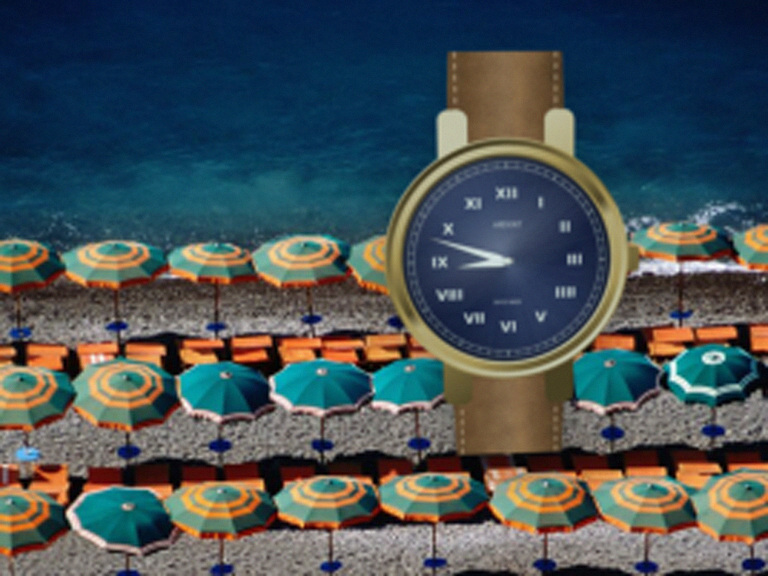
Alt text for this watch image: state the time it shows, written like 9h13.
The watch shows 8h48
